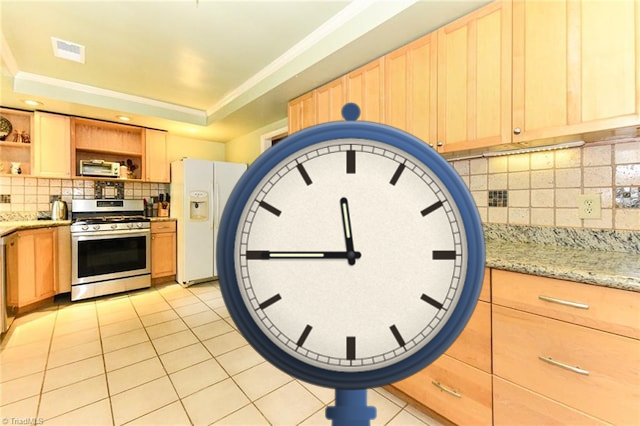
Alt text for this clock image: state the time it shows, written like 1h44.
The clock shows 11h45
